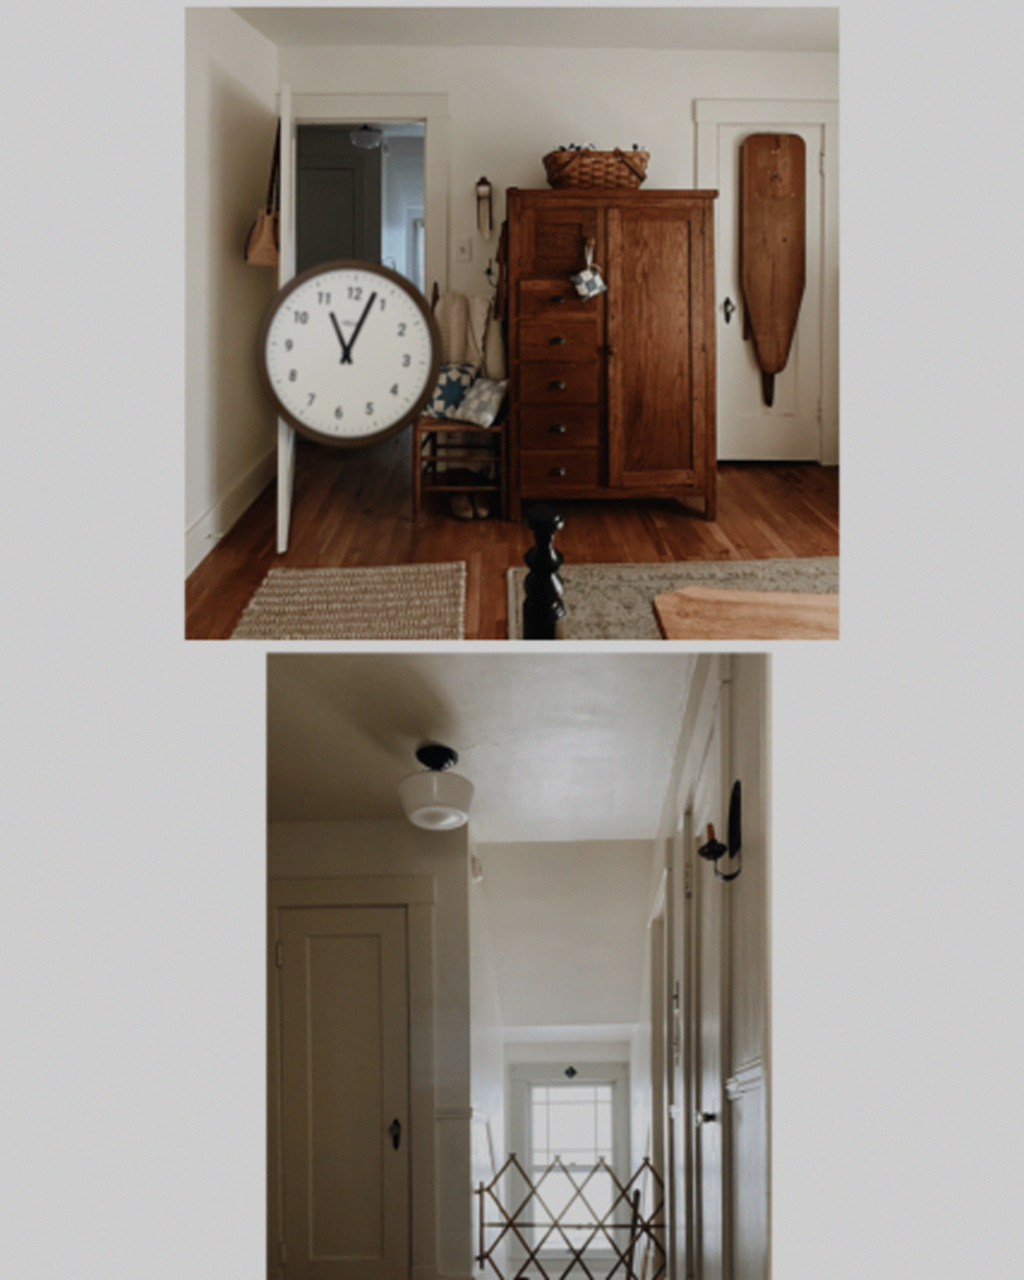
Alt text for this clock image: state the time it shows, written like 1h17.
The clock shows 11h03
